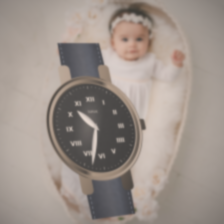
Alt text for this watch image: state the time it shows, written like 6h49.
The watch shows 10h33
